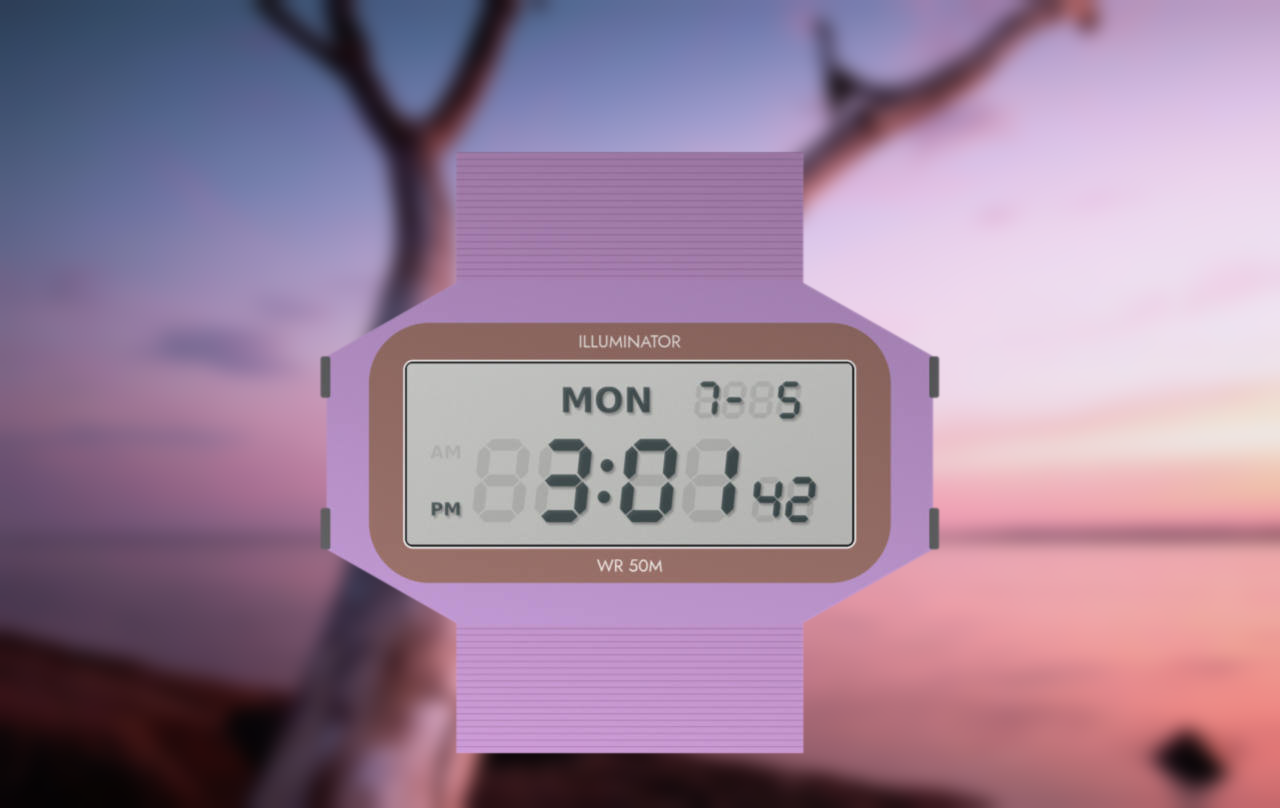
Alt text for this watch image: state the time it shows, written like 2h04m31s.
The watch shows 3h01m42s
